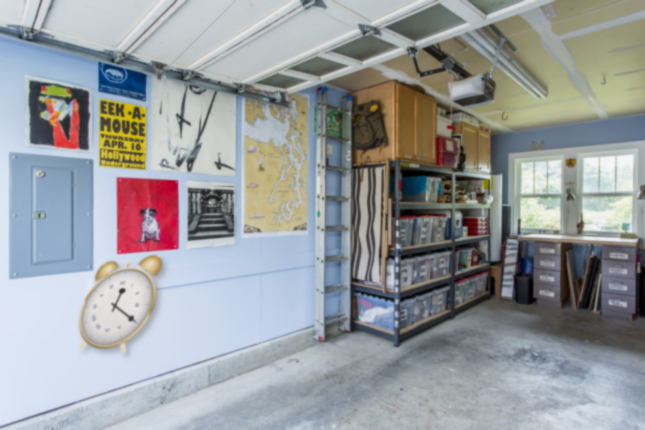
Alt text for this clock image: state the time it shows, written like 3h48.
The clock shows 12h20
